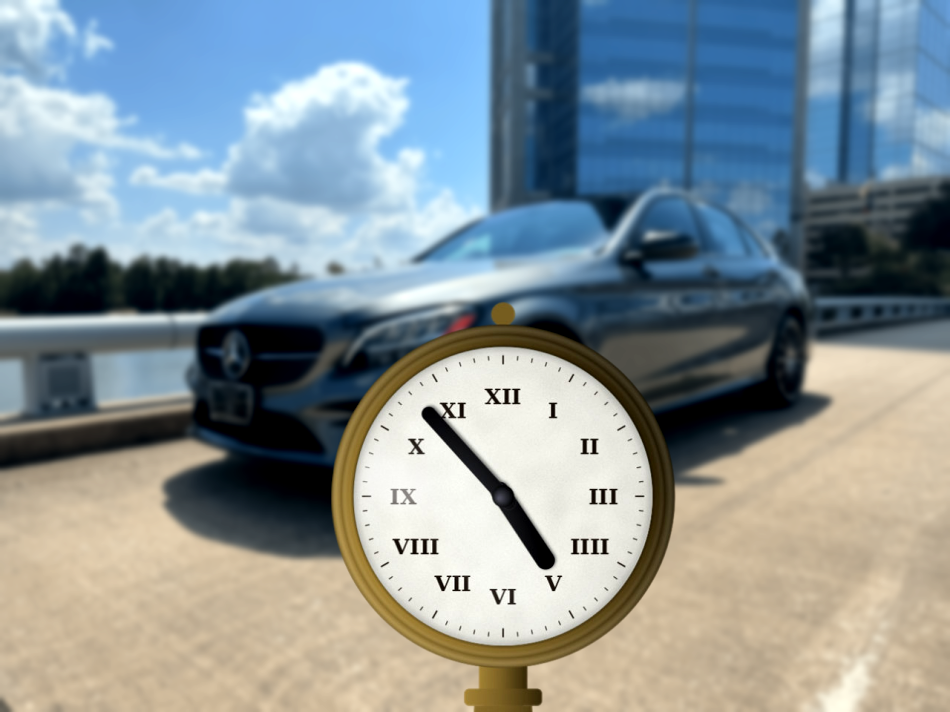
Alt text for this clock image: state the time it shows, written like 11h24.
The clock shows 4h53
